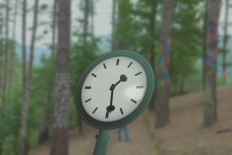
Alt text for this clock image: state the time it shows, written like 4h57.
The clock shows 1h29
